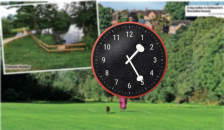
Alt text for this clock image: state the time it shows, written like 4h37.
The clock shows 1h25
